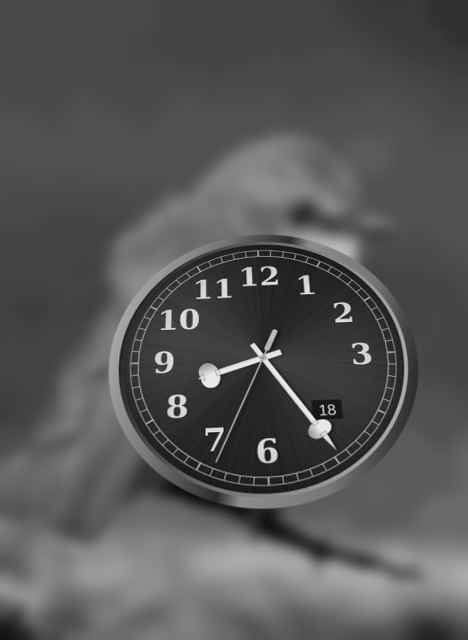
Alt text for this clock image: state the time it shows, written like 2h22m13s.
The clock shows 8h24m34s
